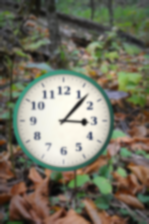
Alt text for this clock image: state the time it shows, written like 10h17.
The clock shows 3h07
